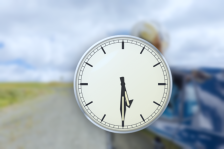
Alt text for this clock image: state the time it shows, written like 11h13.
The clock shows 5h30
